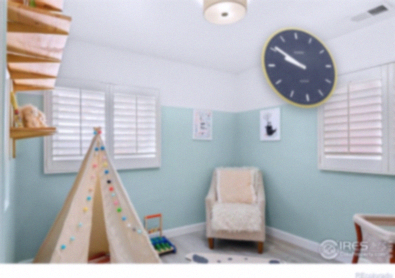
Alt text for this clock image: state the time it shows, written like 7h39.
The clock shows 9h51
